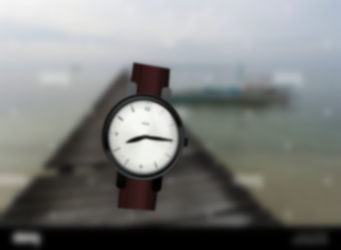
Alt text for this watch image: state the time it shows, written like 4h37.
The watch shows 8h15
